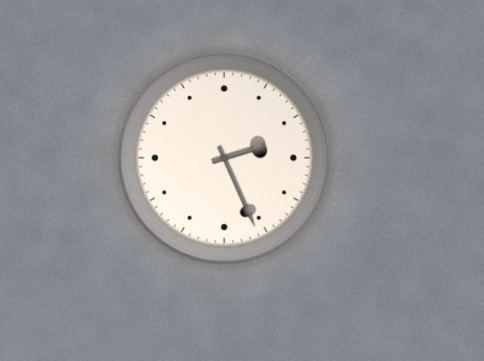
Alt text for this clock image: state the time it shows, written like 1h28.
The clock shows 2h26
